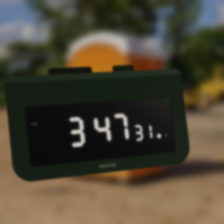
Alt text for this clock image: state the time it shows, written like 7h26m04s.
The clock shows 3h47m31s
